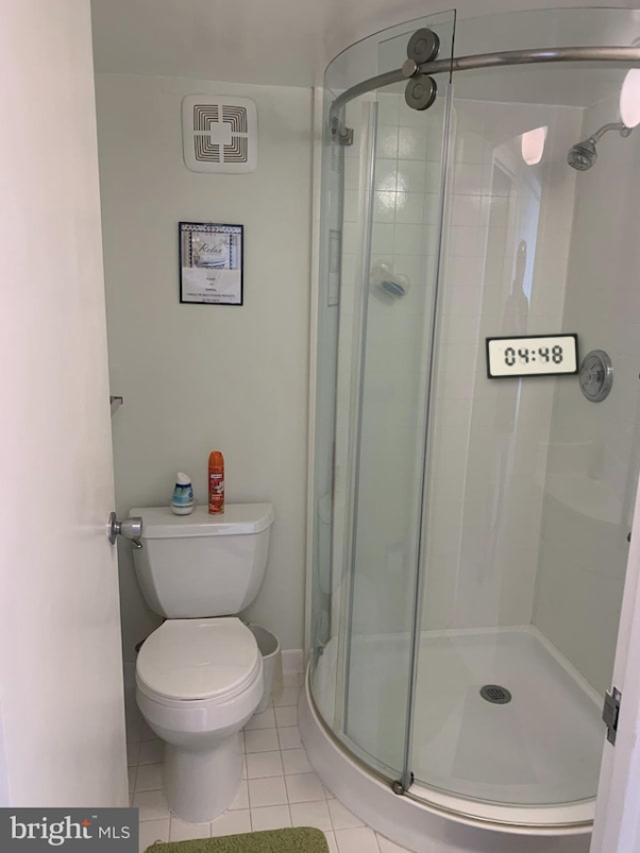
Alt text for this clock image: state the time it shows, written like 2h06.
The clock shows 4h48
